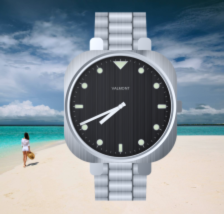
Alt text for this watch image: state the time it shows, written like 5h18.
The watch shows 7h41
